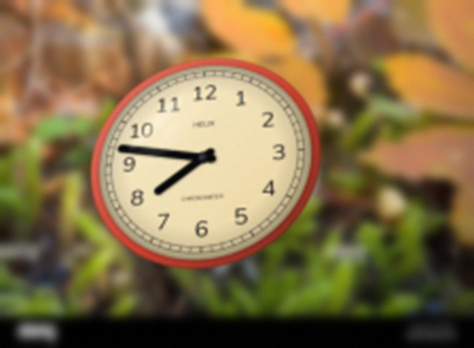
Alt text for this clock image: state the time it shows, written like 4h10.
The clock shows 7h47
